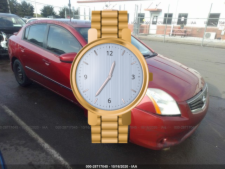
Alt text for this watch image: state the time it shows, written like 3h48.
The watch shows 12h36
